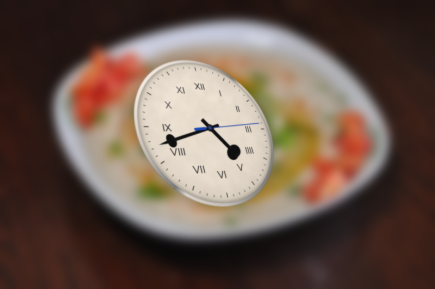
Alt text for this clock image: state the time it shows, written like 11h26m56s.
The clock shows 4h42m14s
